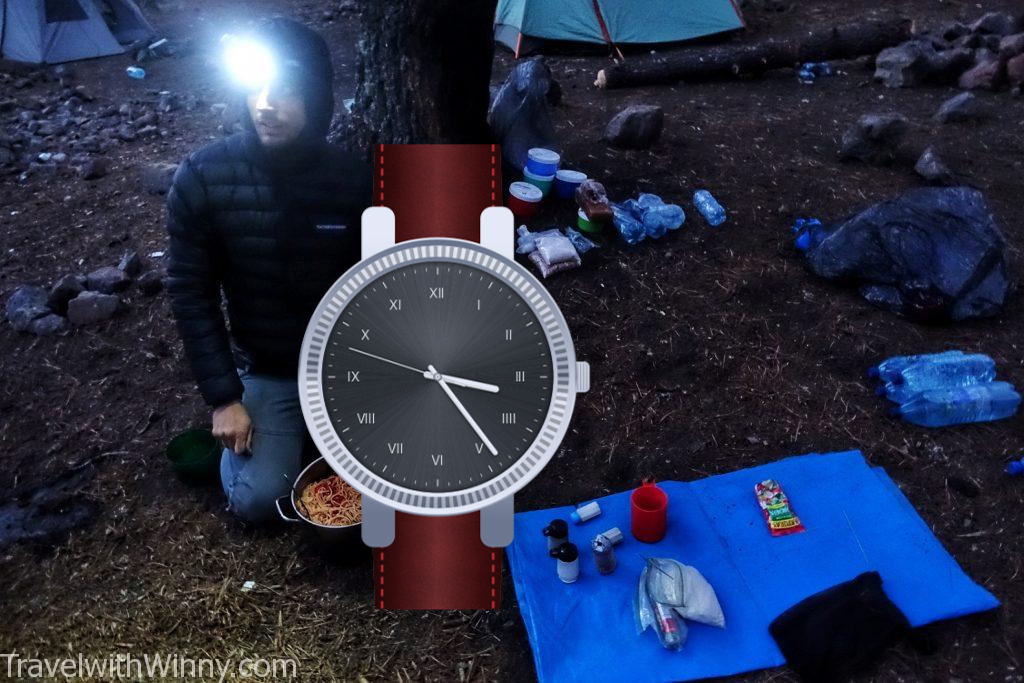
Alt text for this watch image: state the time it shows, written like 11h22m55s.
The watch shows 3h23m48s
